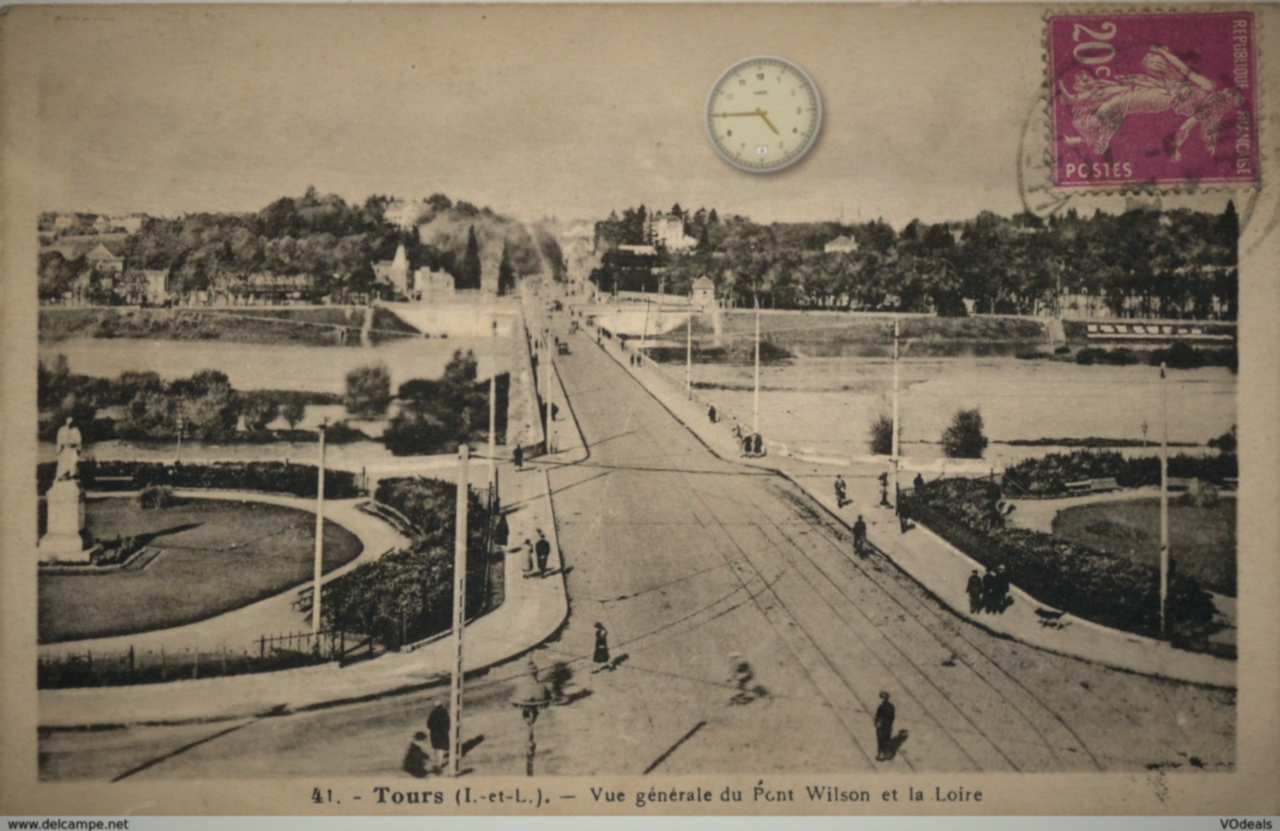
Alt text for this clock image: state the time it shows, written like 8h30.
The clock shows 4h45
